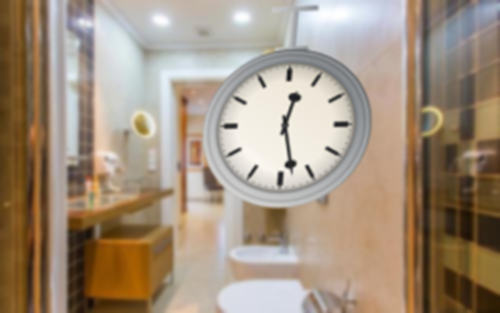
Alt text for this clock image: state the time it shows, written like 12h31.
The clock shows 12h28
